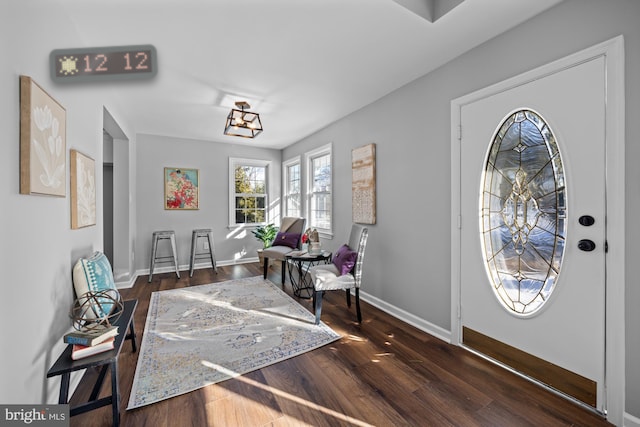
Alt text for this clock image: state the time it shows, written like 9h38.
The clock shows 12h12
